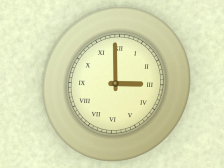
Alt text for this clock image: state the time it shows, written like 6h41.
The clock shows 2h59
